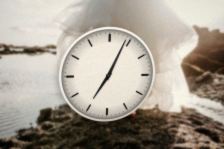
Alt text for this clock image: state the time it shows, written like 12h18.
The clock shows 7h04
